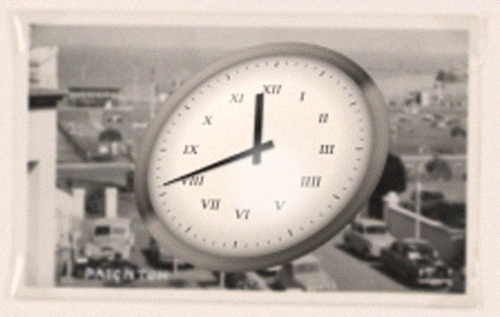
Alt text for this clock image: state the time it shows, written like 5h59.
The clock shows 11h41
